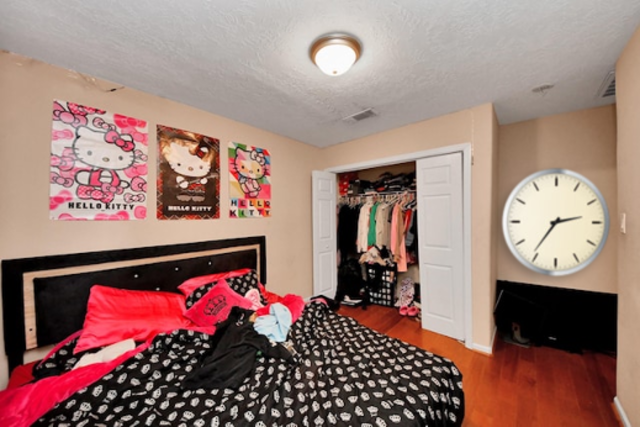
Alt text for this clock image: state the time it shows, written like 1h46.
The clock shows 2h36
